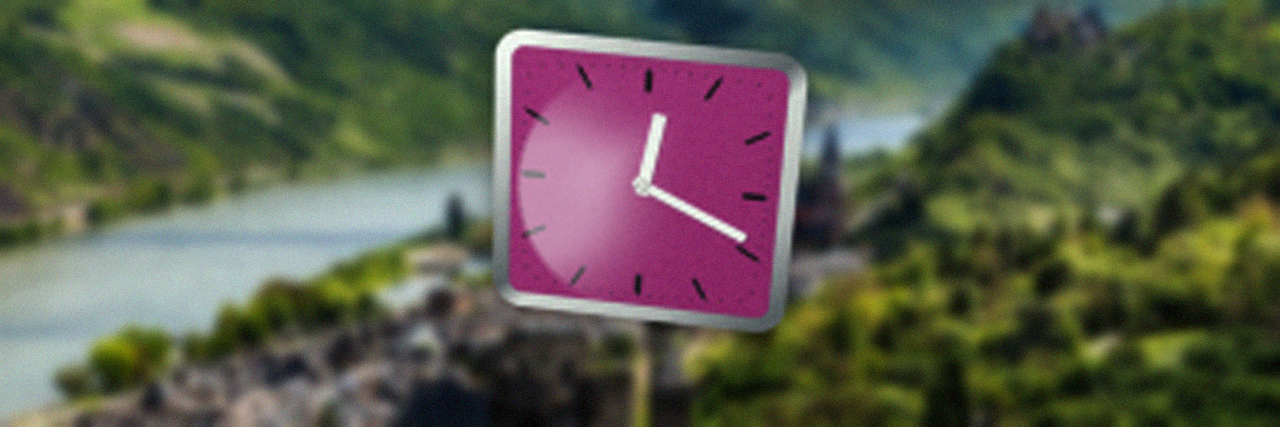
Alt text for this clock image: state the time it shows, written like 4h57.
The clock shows 12h19
